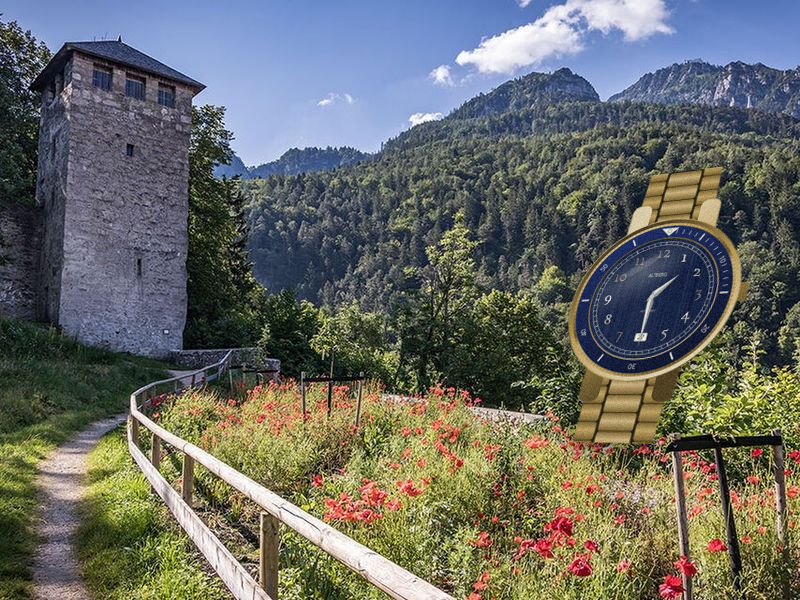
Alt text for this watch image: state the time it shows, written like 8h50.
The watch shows 1h30
